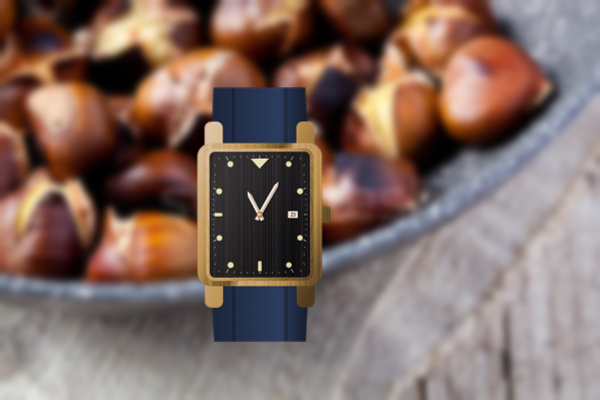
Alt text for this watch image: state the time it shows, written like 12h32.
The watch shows 11h05
